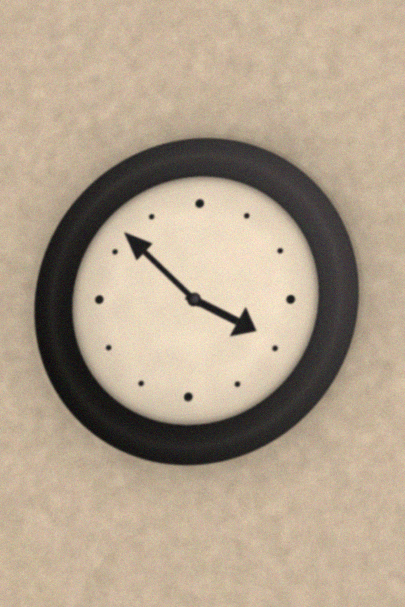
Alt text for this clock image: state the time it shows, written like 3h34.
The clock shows 3h52
